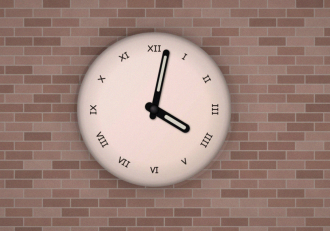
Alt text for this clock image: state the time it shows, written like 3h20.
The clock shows 4h02
